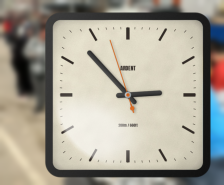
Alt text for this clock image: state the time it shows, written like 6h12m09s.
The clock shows 2h52m57s
